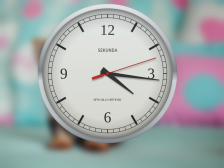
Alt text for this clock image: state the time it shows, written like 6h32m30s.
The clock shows 4h16m12s
